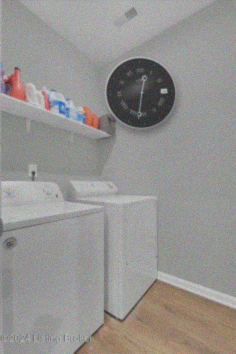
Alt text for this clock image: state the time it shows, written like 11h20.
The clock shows 12h32
